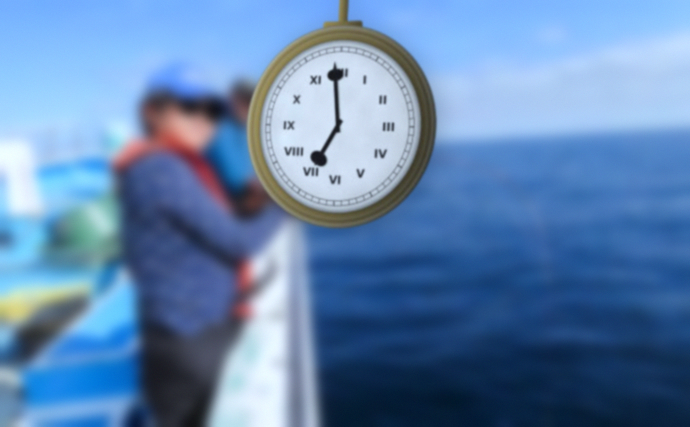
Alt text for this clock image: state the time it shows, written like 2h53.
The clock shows 6h59
